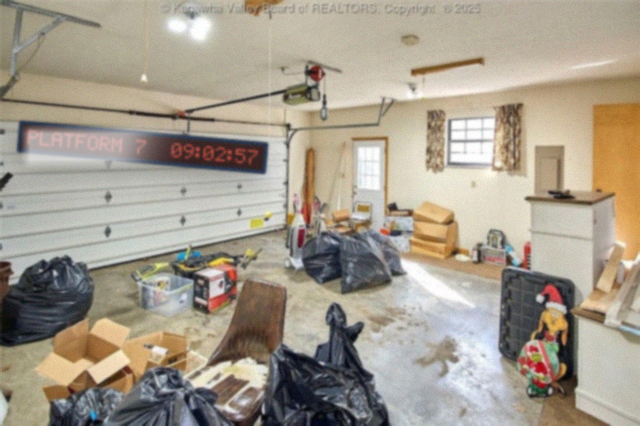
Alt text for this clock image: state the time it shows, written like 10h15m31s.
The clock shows 9h02m57s
